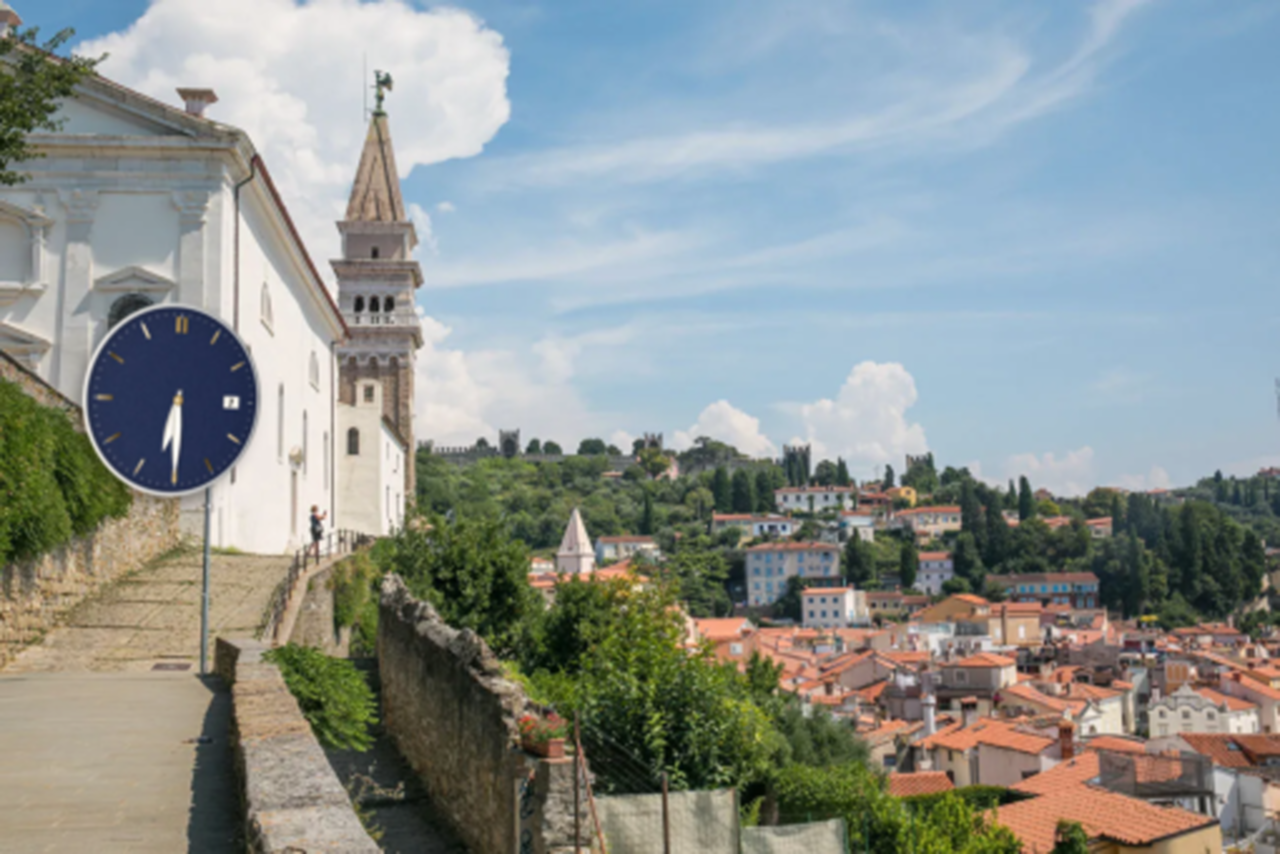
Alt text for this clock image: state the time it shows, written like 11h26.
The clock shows 6h30
